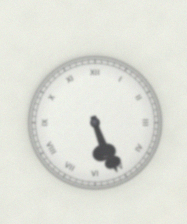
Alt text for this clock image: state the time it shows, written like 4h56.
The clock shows 5h26
